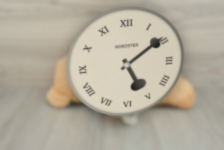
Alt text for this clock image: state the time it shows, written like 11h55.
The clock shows 5h09
